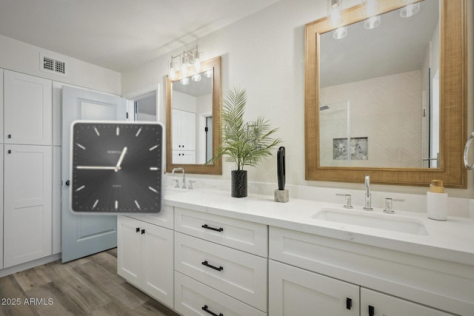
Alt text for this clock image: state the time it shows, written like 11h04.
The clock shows 12h45
